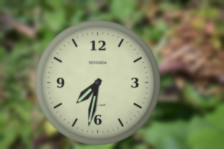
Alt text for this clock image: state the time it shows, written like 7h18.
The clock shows 7h32
